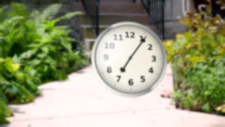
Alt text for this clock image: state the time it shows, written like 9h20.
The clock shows 7h06
